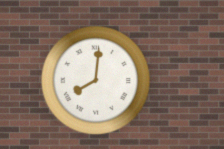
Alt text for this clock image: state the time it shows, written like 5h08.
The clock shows 8h01
